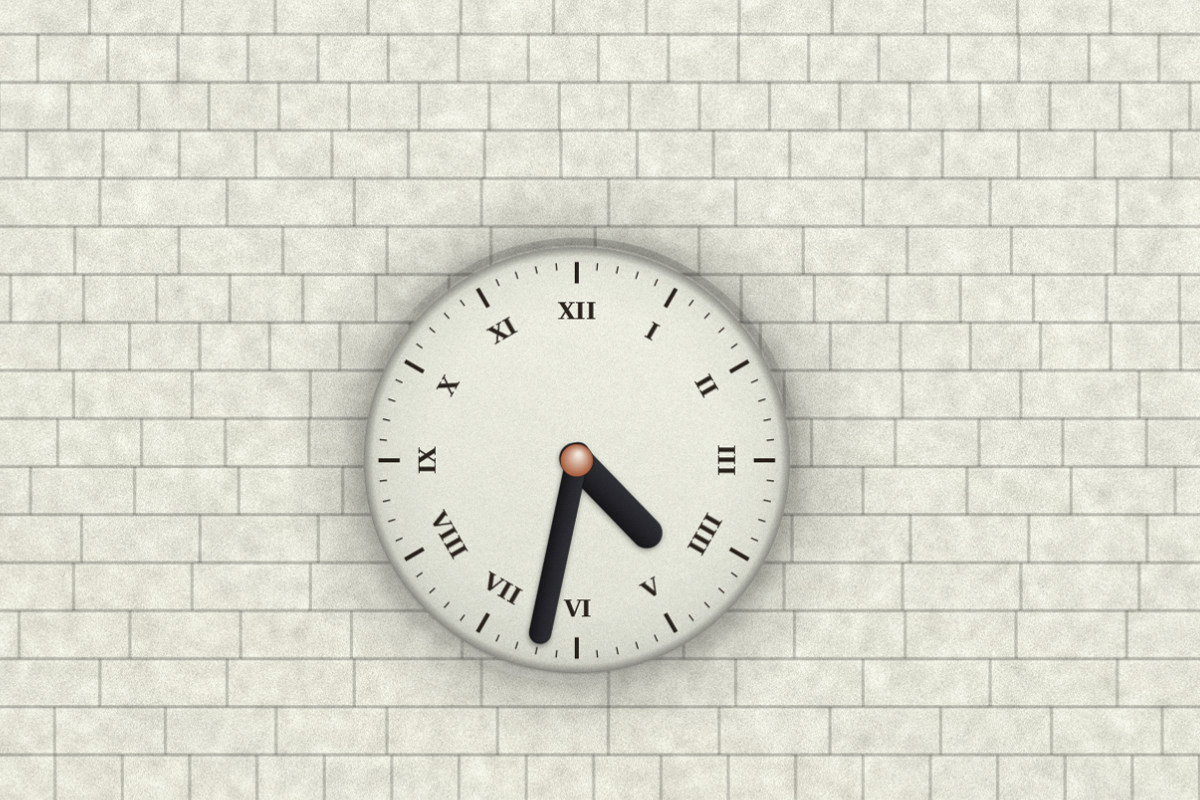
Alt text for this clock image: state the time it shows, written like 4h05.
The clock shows 4h32
